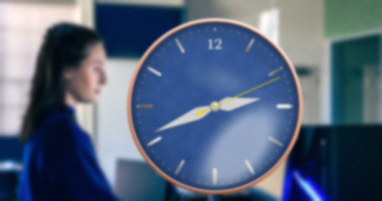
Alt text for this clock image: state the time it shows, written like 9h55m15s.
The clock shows 2h41m11s
